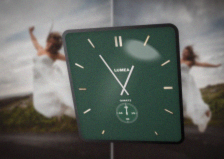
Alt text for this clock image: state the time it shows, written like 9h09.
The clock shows 12h55
